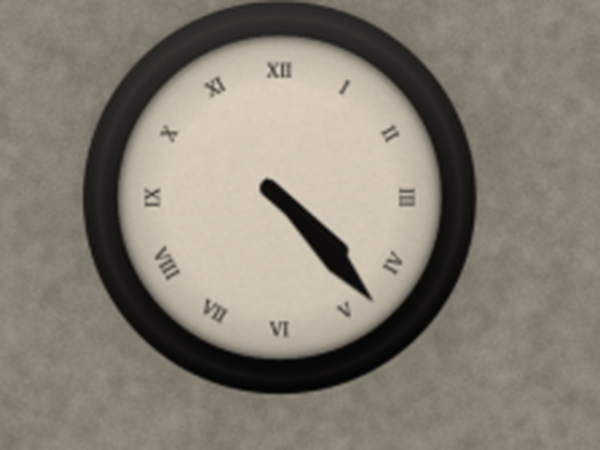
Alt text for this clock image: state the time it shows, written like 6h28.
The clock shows 4h23
